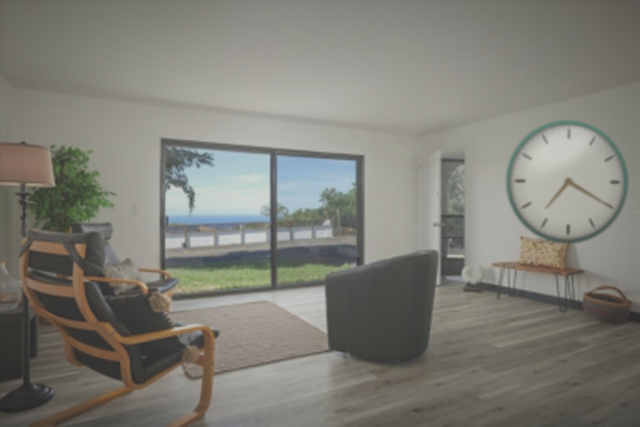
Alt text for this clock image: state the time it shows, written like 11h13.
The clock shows 7h20
